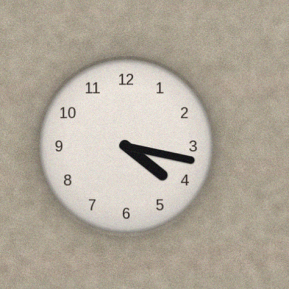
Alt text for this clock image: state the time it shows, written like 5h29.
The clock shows 4h17
